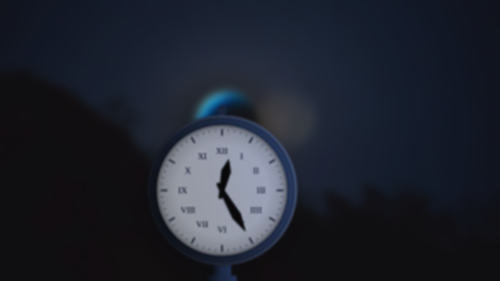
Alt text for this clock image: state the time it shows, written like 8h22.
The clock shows 12h25
